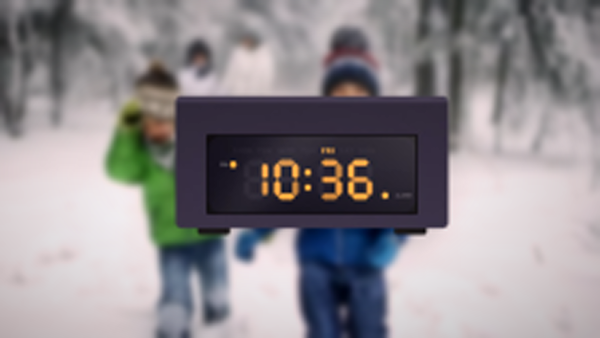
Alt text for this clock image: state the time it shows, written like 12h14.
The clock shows 10h36
